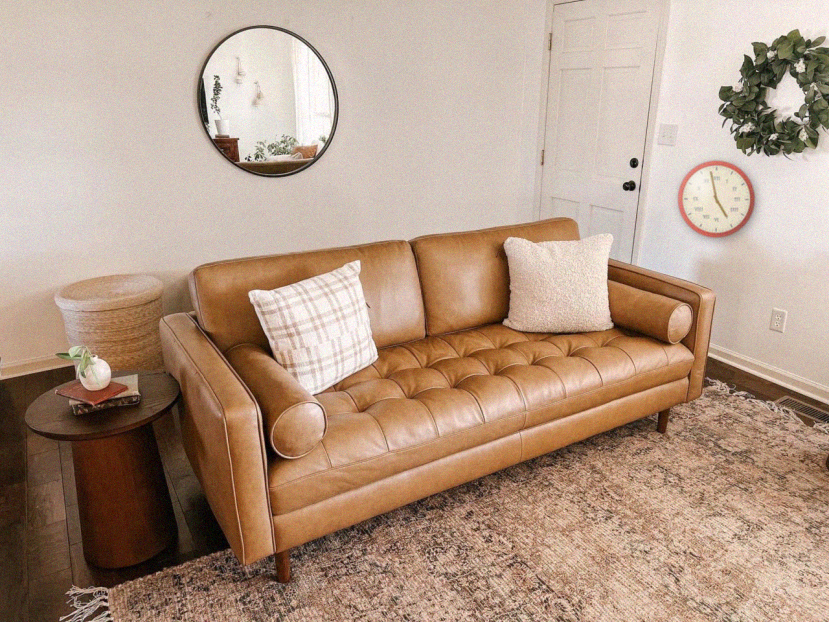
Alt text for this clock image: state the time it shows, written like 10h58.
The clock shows 4h58
